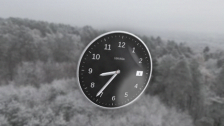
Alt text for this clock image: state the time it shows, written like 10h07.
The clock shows 8h36
